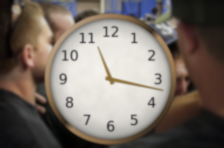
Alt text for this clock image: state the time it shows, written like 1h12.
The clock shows 11h17
